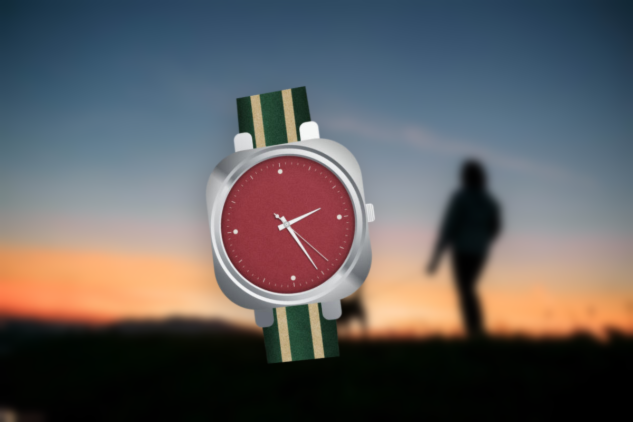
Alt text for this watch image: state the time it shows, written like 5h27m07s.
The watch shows 2h25m23s
